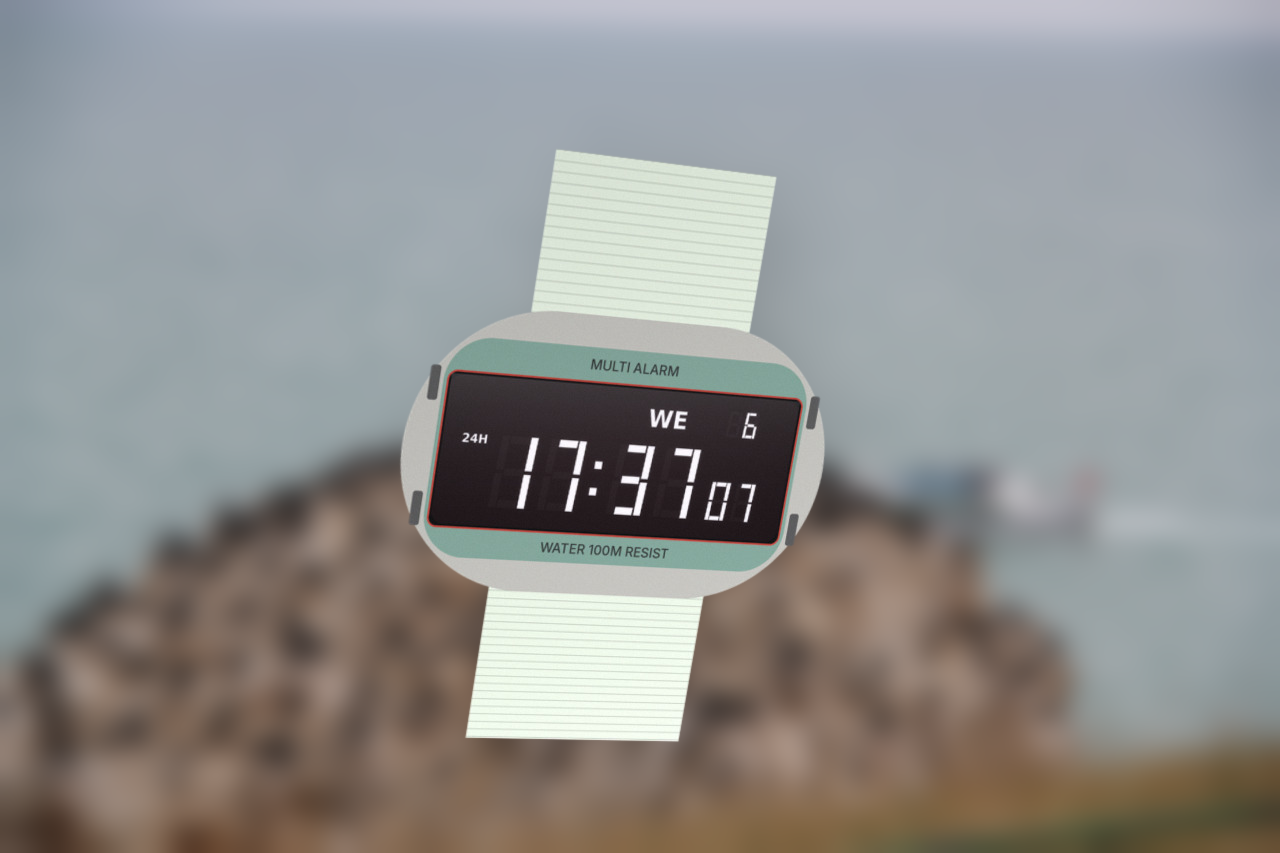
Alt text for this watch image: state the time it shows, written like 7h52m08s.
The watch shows 17h37m07s
